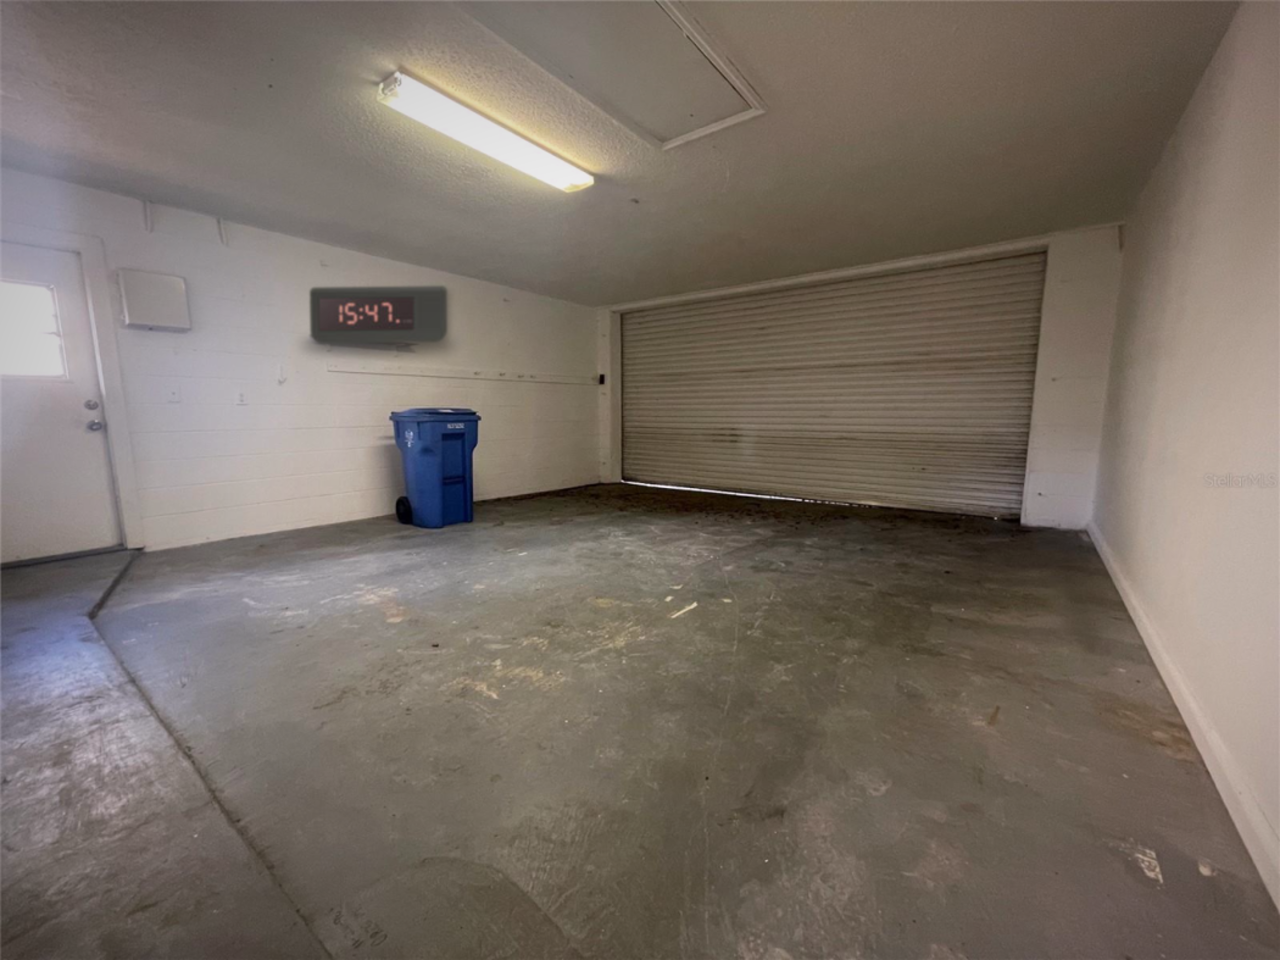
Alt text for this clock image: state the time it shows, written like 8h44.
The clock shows 15h47
